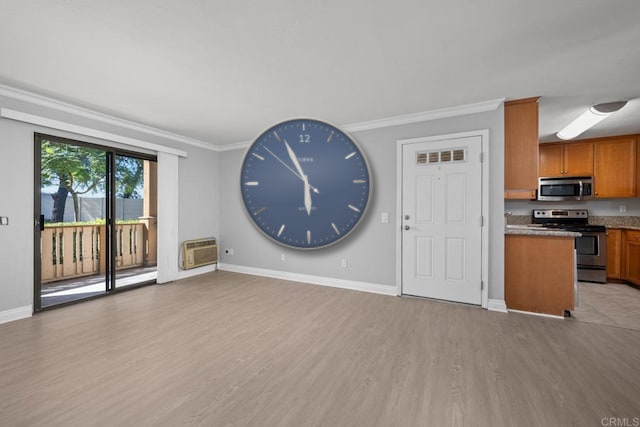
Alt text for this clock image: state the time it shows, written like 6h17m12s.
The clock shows 5h55m52s
